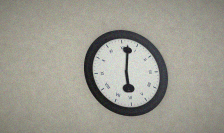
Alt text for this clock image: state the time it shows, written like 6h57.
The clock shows 6h02
